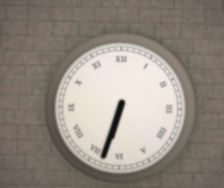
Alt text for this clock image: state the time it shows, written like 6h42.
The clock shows 6h33
